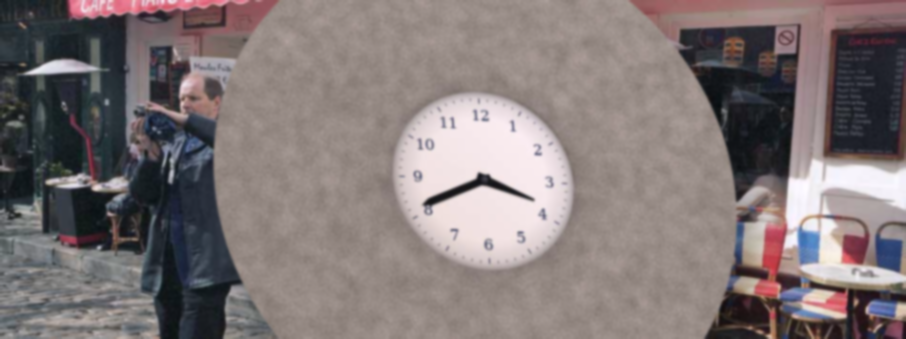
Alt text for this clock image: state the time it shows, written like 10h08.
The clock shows 3h41
